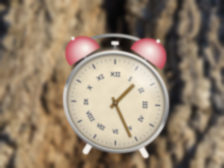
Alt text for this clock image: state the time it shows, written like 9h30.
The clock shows 1h26
